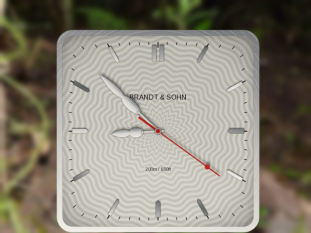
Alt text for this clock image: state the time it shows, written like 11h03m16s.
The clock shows 8h52m21s
